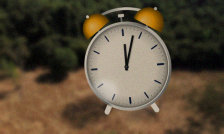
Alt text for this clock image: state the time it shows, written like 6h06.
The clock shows 12h03
